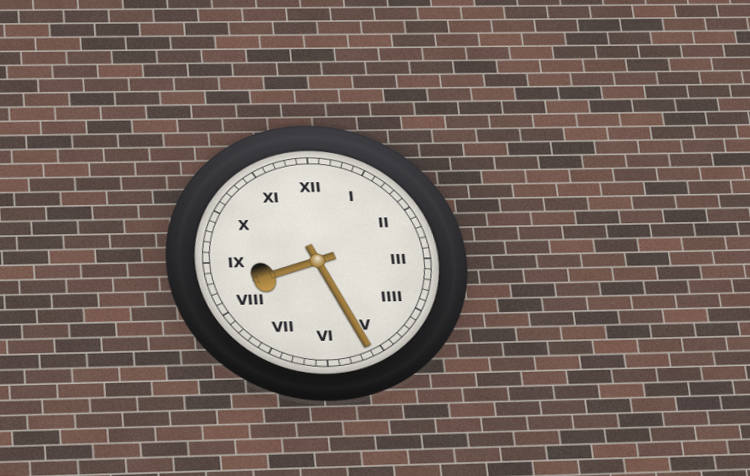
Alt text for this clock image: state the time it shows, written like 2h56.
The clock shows 8h26
